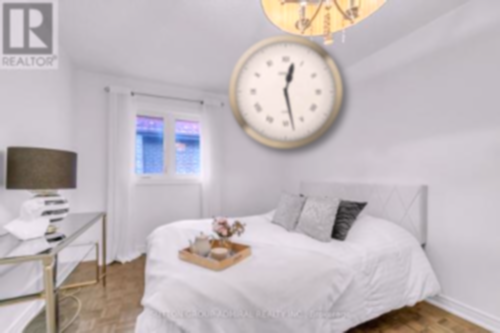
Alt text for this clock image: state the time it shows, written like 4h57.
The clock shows 12h28
